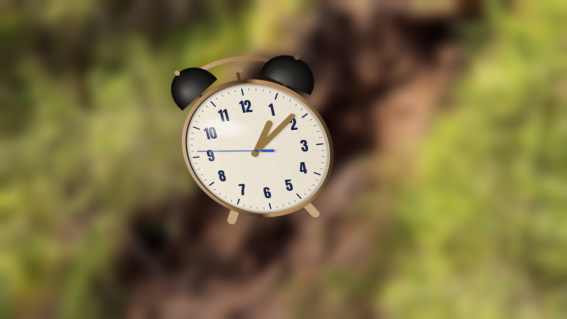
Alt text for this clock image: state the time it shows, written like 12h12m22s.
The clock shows 1h08m46s
